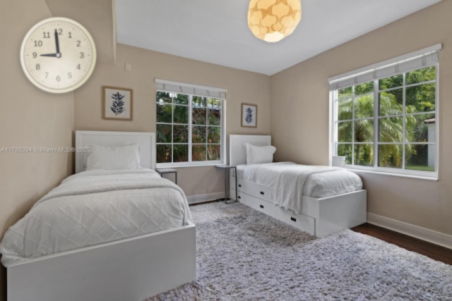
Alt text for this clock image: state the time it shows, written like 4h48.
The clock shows 8h59
